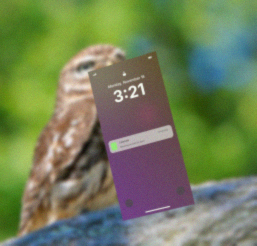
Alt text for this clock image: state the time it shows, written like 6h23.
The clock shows 3h21
